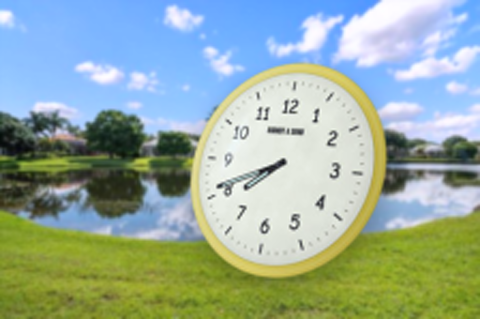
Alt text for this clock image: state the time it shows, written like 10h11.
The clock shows 7h41
